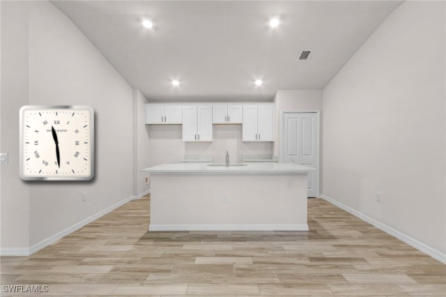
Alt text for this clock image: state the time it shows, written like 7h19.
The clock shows 11h29
